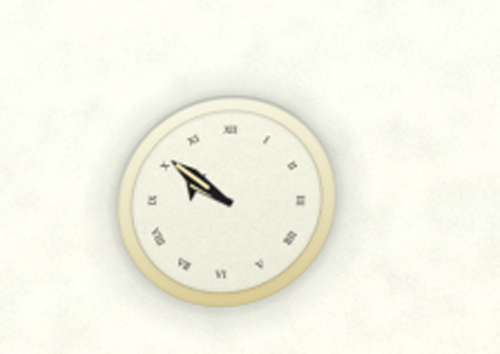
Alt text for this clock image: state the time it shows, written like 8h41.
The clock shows 9h51
